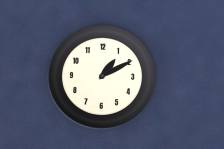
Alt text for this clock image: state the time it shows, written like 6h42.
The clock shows 1h10
